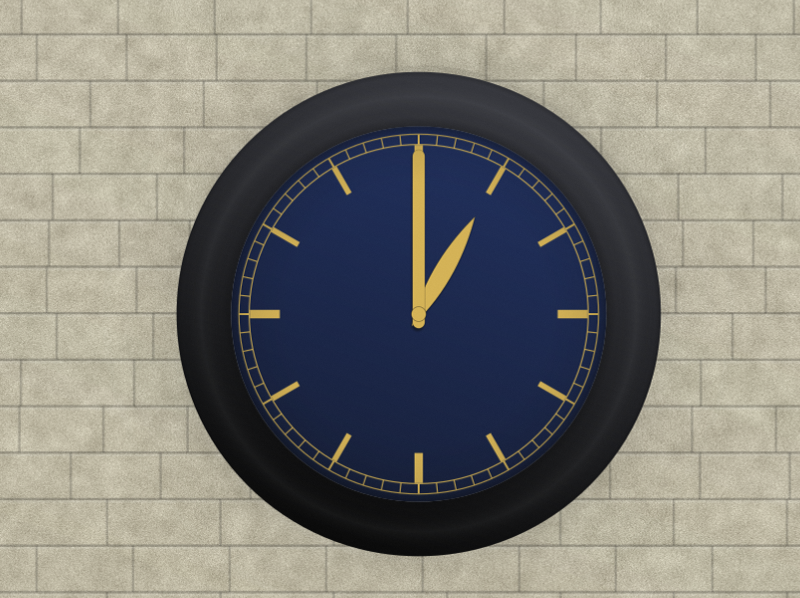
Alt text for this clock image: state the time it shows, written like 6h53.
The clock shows 1h00
